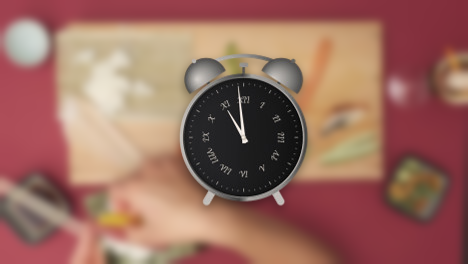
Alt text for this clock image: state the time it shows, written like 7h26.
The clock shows 10h59
